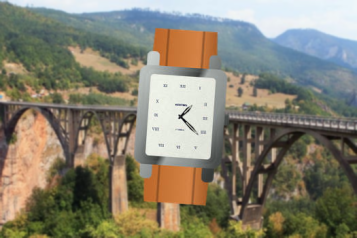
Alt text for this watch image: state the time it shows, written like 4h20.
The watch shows 1h22
